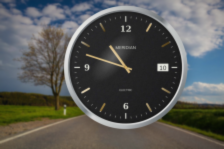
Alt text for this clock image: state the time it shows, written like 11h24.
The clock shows 10h48
